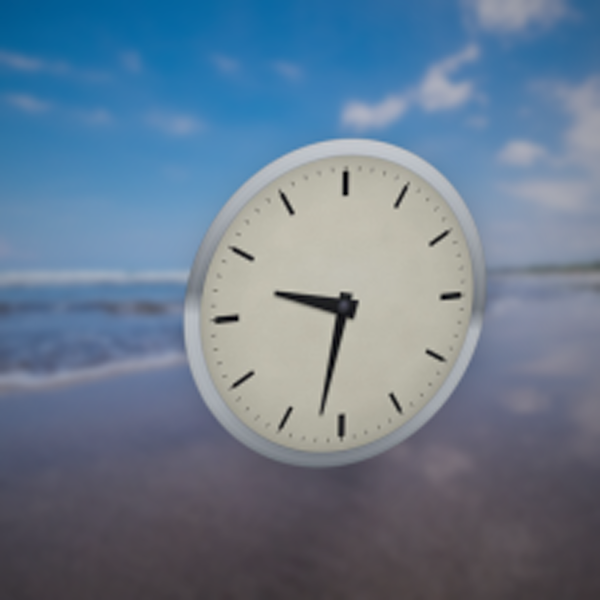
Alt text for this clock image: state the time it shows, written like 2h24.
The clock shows 9h32
